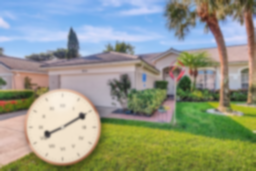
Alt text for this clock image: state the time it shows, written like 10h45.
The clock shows 8h10
